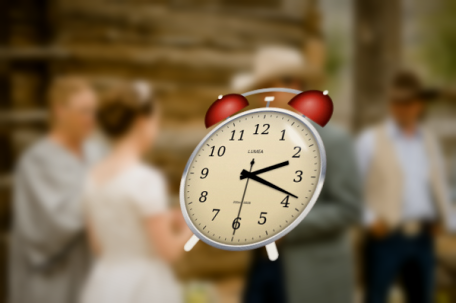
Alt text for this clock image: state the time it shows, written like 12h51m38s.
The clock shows 2h18m30s
